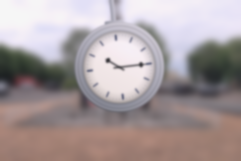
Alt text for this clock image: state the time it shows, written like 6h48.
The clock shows 10h15
